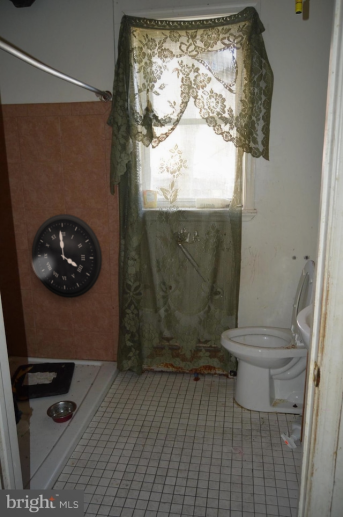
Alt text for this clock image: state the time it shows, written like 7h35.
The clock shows 3h59
